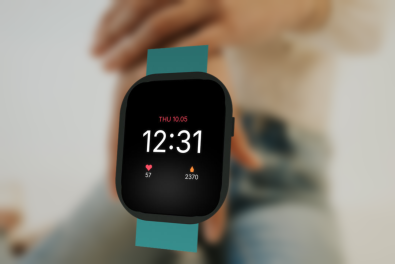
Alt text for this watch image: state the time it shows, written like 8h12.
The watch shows 12h31
